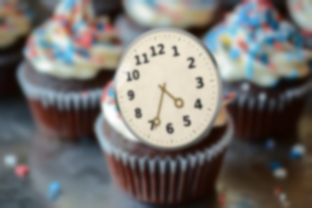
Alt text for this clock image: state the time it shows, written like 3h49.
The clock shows 4h34
